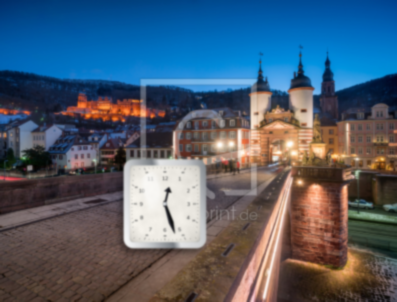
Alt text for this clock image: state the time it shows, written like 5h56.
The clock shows 12h27
